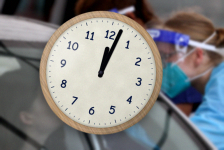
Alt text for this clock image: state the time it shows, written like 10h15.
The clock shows 12h02
